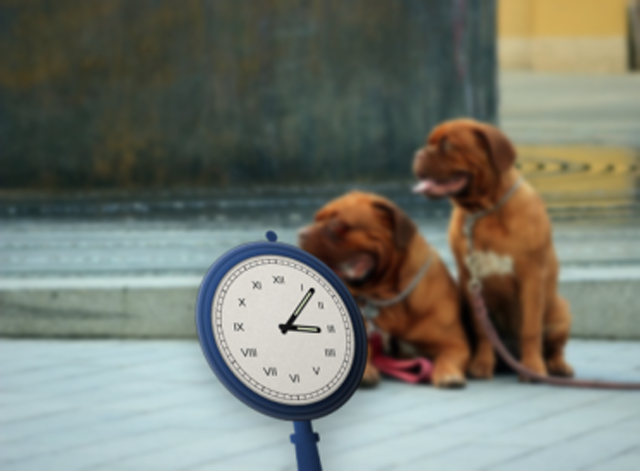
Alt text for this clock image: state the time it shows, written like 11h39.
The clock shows 3h07
